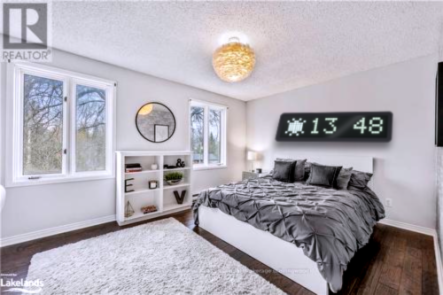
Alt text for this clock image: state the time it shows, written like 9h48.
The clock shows 13h48
